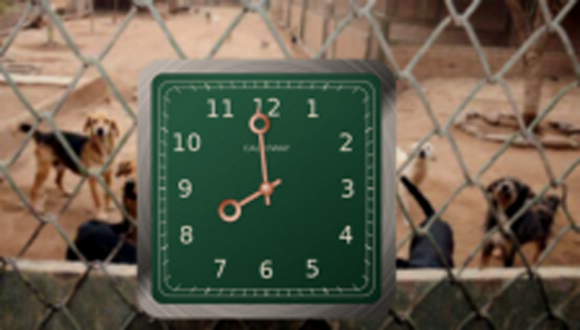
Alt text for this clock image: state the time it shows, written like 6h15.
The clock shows 7h59
